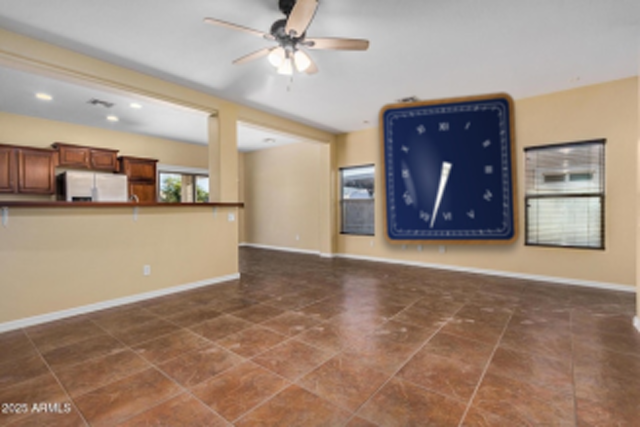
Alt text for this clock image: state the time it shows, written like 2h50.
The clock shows 6h33
